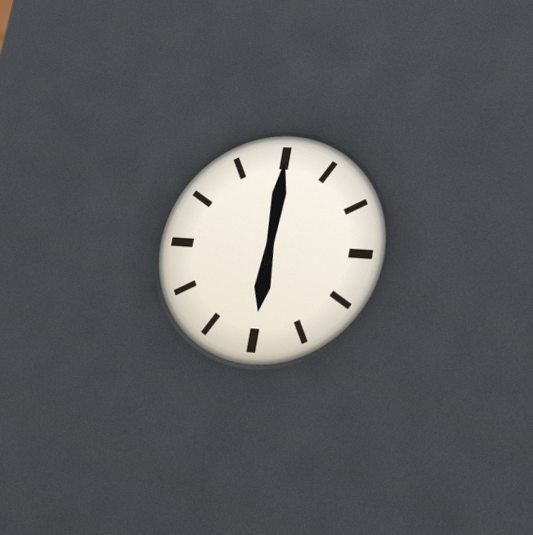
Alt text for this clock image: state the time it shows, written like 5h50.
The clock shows 6h00
